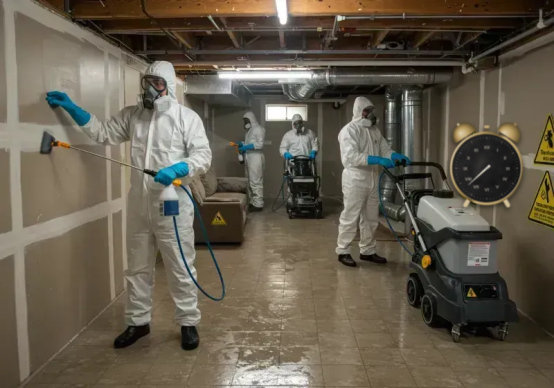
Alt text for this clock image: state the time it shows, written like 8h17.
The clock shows 7h38
